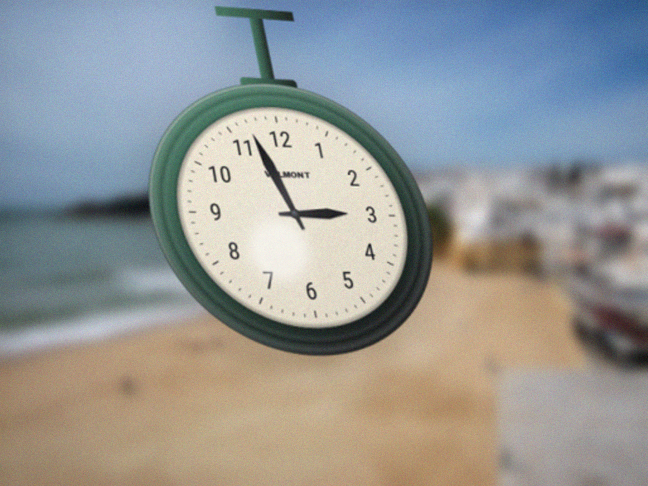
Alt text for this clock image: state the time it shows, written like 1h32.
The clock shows 2h57
